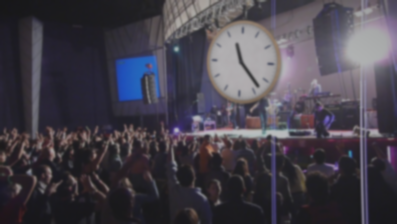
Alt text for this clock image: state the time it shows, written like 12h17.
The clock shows 11h23
